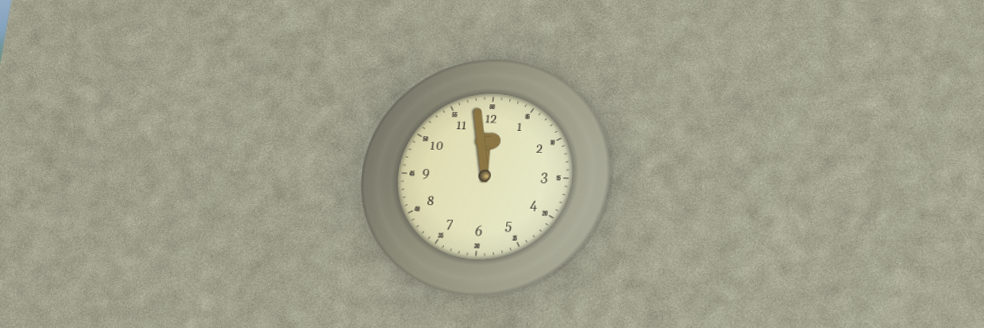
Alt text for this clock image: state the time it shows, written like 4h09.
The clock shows 11h58
